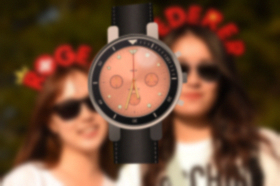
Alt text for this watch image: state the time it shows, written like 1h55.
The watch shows 5h33
